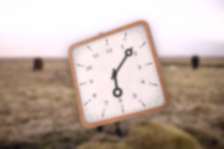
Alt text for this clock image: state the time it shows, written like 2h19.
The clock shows 6h08
